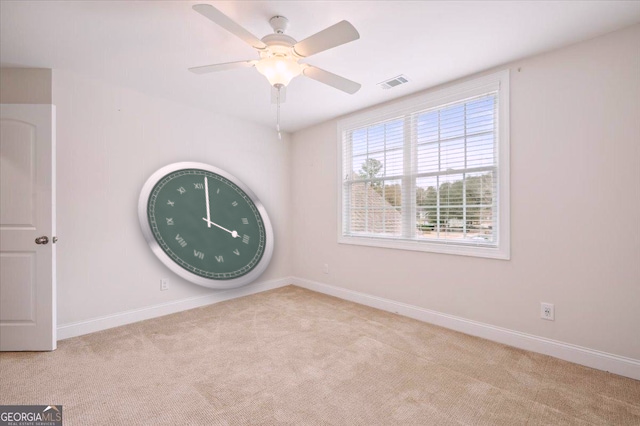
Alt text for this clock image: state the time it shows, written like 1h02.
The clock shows 4h02
